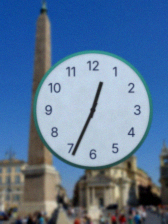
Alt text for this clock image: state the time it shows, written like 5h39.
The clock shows 12h34
